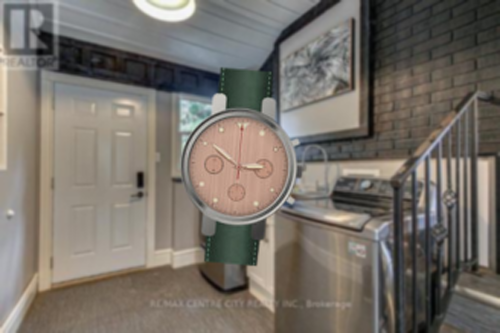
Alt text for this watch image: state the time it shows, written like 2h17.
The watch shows 2h51
